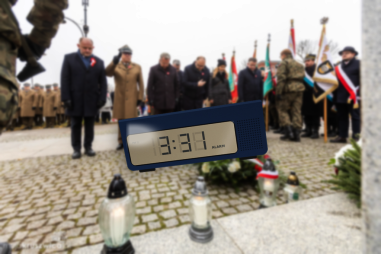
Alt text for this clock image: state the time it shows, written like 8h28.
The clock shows 3h31
